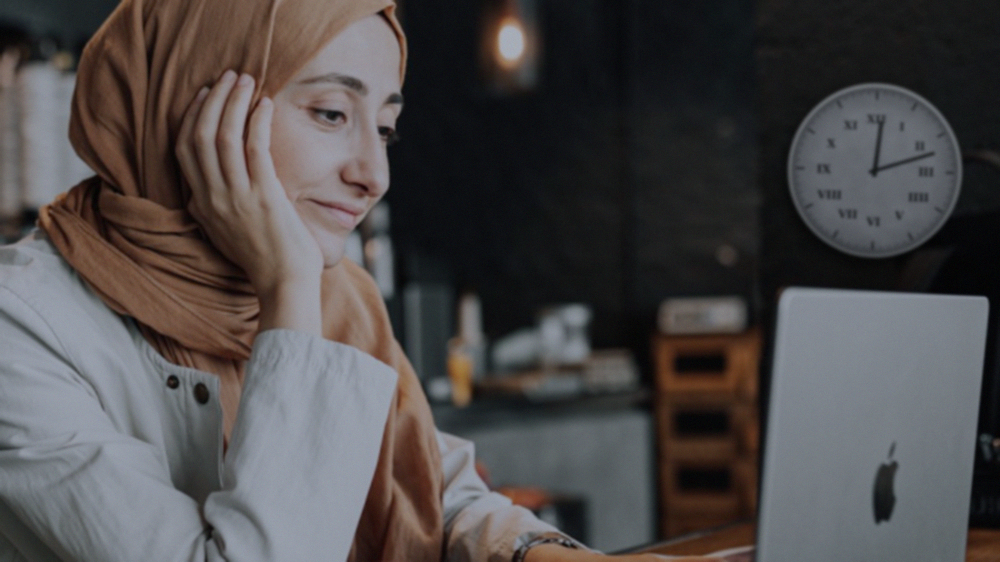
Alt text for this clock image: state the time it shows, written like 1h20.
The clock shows 12h12
